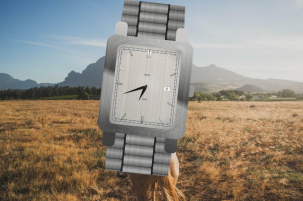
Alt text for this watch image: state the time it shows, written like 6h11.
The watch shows 6h41
